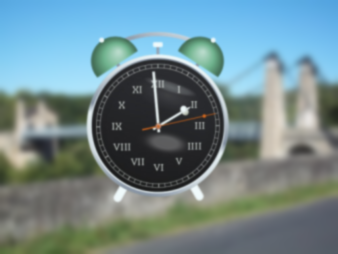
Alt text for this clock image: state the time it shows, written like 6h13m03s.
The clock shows 1h59m13s
